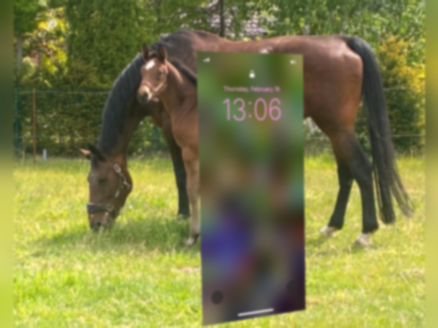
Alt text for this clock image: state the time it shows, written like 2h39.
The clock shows 13h06
